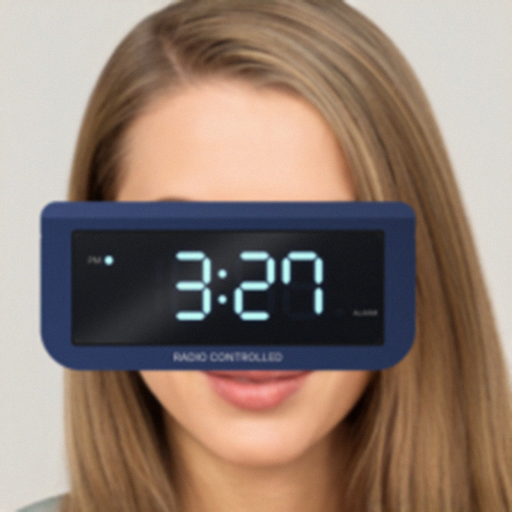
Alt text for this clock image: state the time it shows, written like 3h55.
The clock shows 3h27
